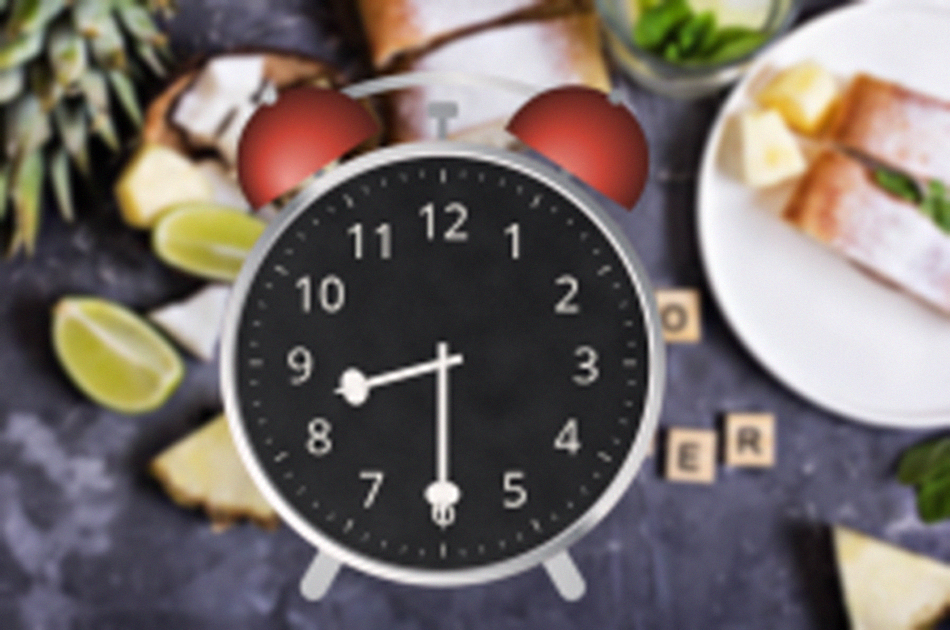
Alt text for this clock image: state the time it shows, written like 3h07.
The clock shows 8h30
